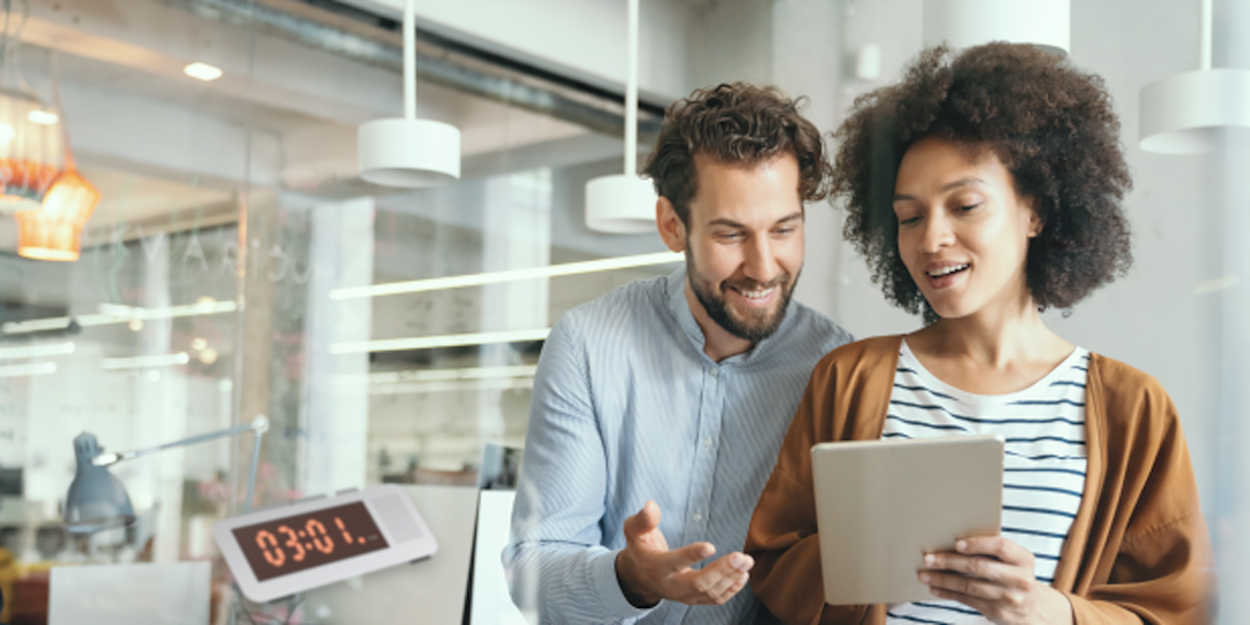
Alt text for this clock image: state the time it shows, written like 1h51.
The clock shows 3h01
